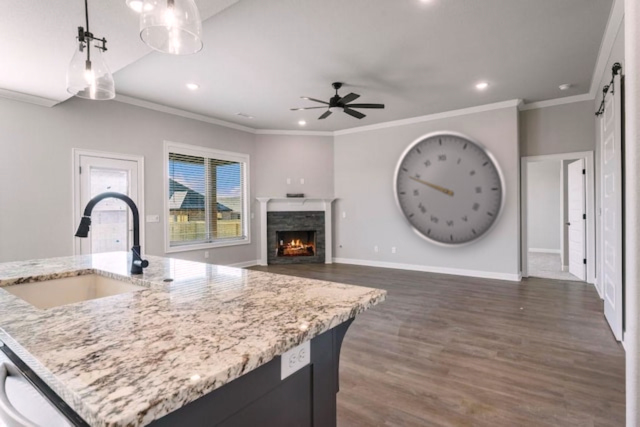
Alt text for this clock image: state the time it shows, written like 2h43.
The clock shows 9h49
